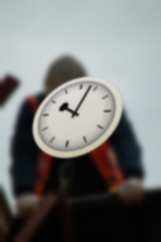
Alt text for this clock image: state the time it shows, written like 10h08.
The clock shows 10h03
